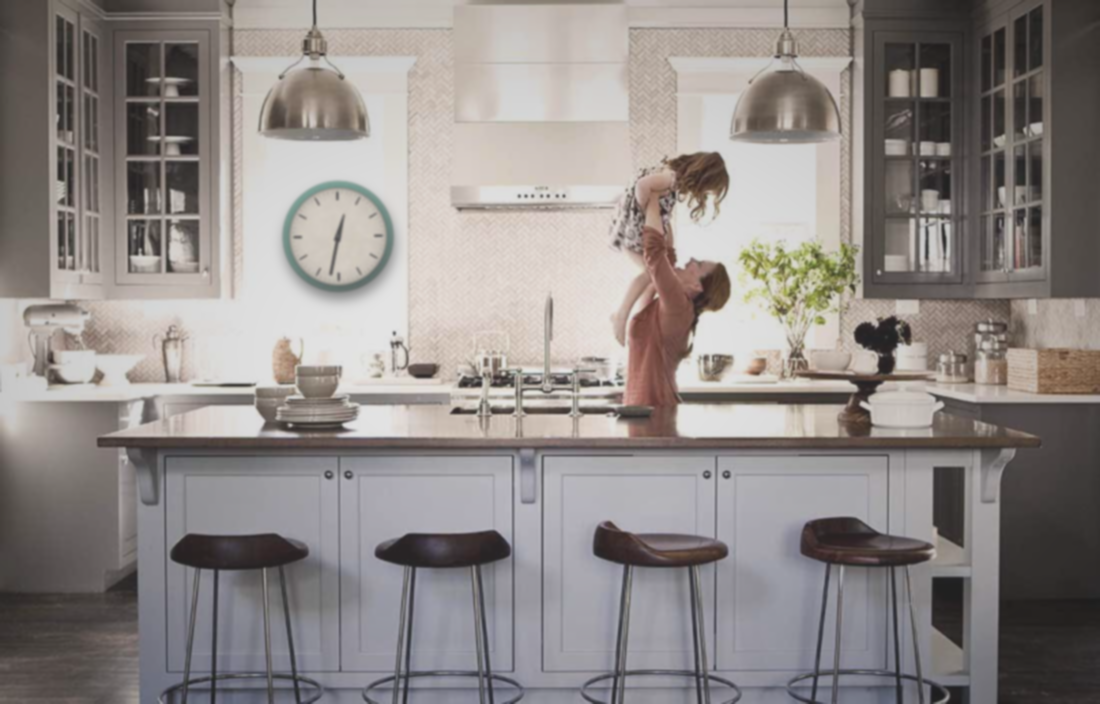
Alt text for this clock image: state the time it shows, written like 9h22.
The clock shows 12h32
